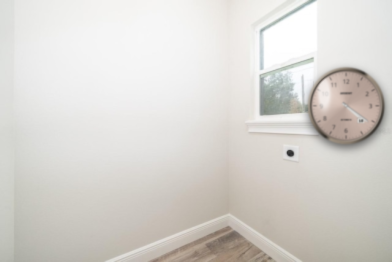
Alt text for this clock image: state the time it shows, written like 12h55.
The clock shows 4h21
